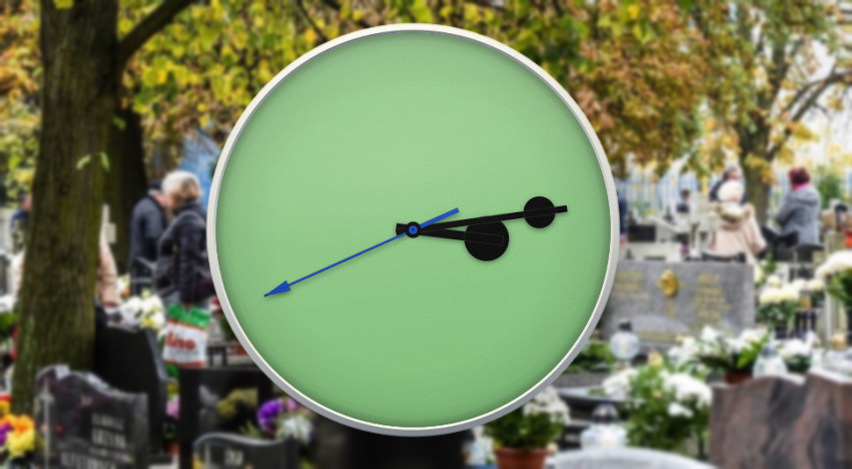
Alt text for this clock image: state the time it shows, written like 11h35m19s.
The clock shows 3h13m41s
